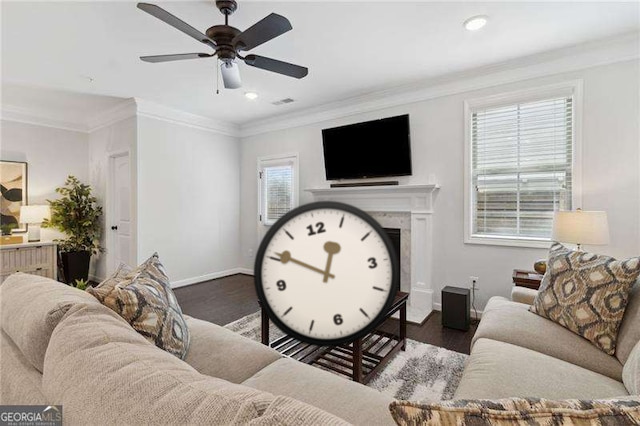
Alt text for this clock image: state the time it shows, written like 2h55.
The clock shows 12h51
